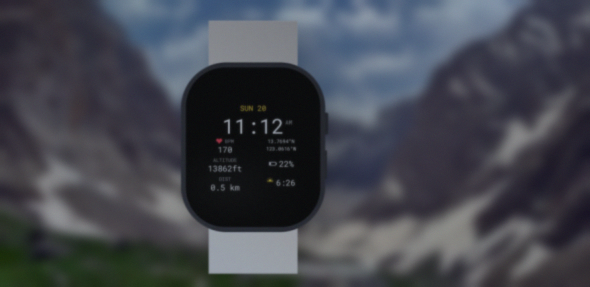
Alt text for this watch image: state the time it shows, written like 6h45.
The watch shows 11h12
